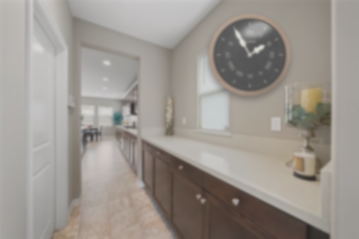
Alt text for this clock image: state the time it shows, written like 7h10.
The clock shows 1h55
